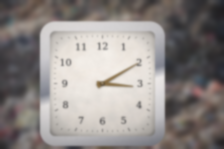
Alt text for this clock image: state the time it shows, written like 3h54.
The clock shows 3h10
